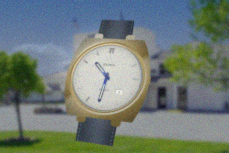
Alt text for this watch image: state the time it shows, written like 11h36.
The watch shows 10h31
